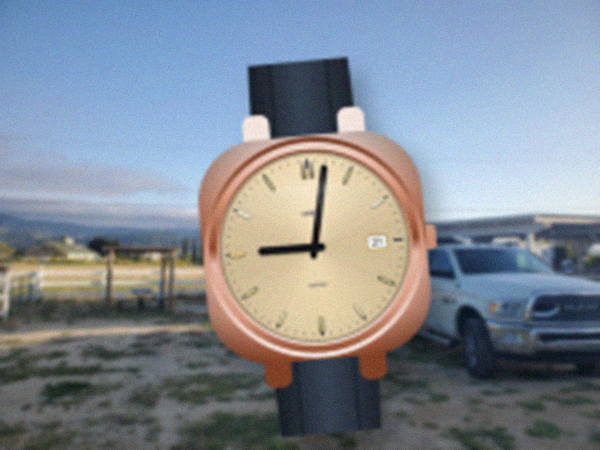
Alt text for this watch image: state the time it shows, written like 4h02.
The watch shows 9h02
